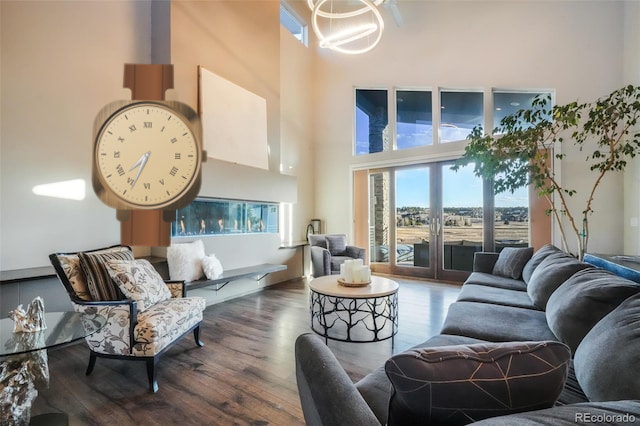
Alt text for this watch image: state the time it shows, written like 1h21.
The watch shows 7h34
